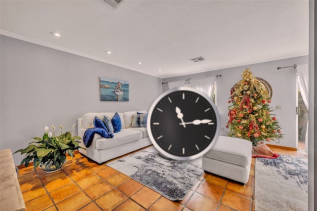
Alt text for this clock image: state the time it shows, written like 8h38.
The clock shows 11h14
